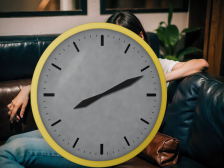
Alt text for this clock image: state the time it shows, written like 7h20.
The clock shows 8h11
